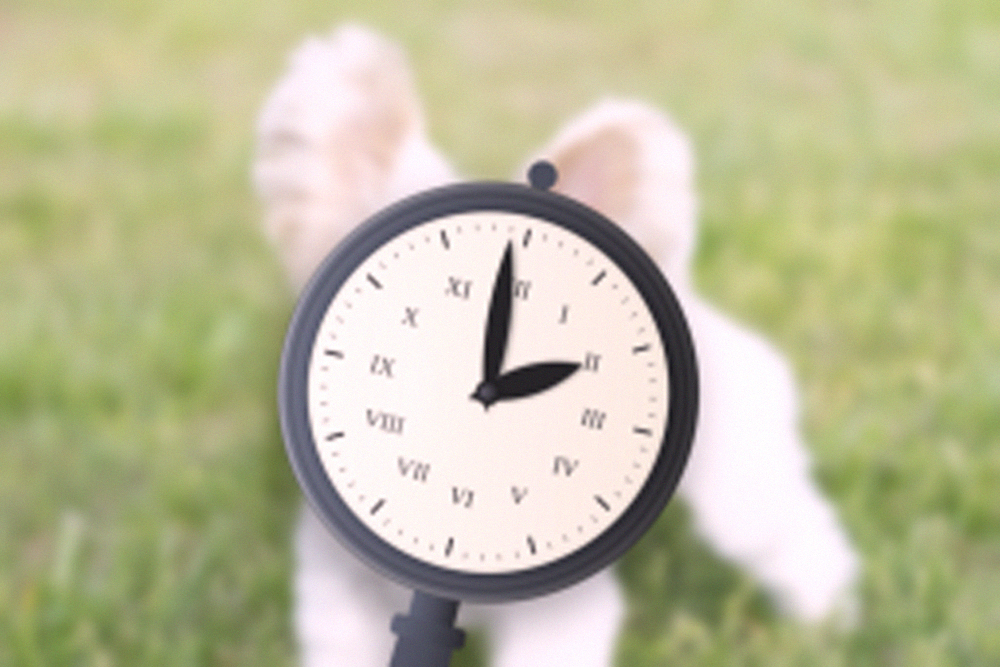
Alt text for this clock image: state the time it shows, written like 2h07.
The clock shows 1h59
